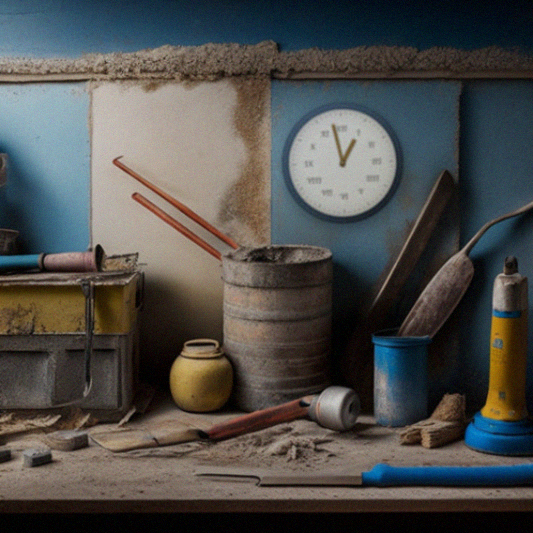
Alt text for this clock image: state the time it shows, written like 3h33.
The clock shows 12h58
